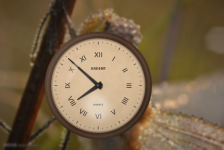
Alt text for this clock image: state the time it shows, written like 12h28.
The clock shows 7h52
